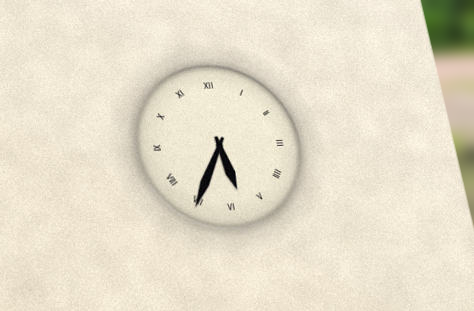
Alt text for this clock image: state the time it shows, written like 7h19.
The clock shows 5h35
